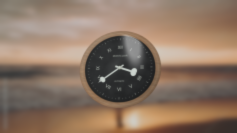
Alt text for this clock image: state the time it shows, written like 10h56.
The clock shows 3h39
